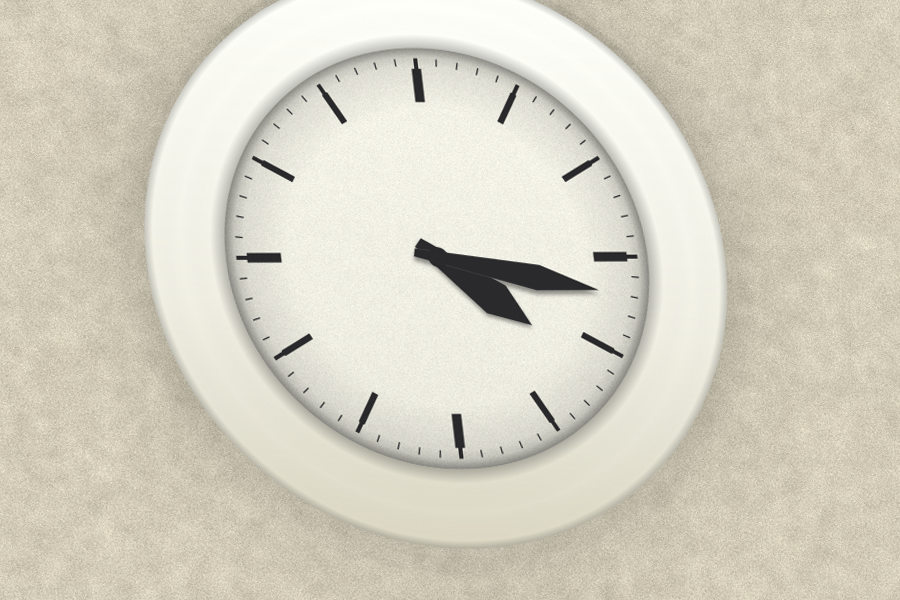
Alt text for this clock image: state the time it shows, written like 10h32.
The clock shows 4h17
